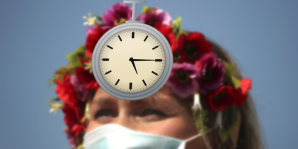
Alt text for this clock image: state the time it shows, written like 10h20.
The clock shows 5h15
